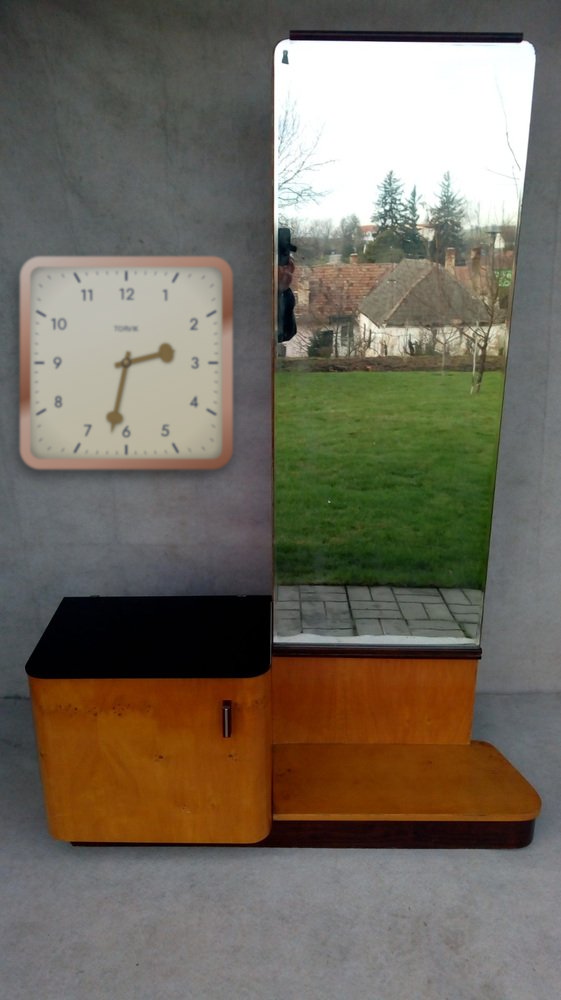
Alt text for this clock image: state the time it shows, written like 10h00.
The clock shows 2h32
